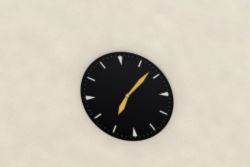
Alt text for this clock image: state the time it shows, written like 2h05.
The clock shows 7h08
